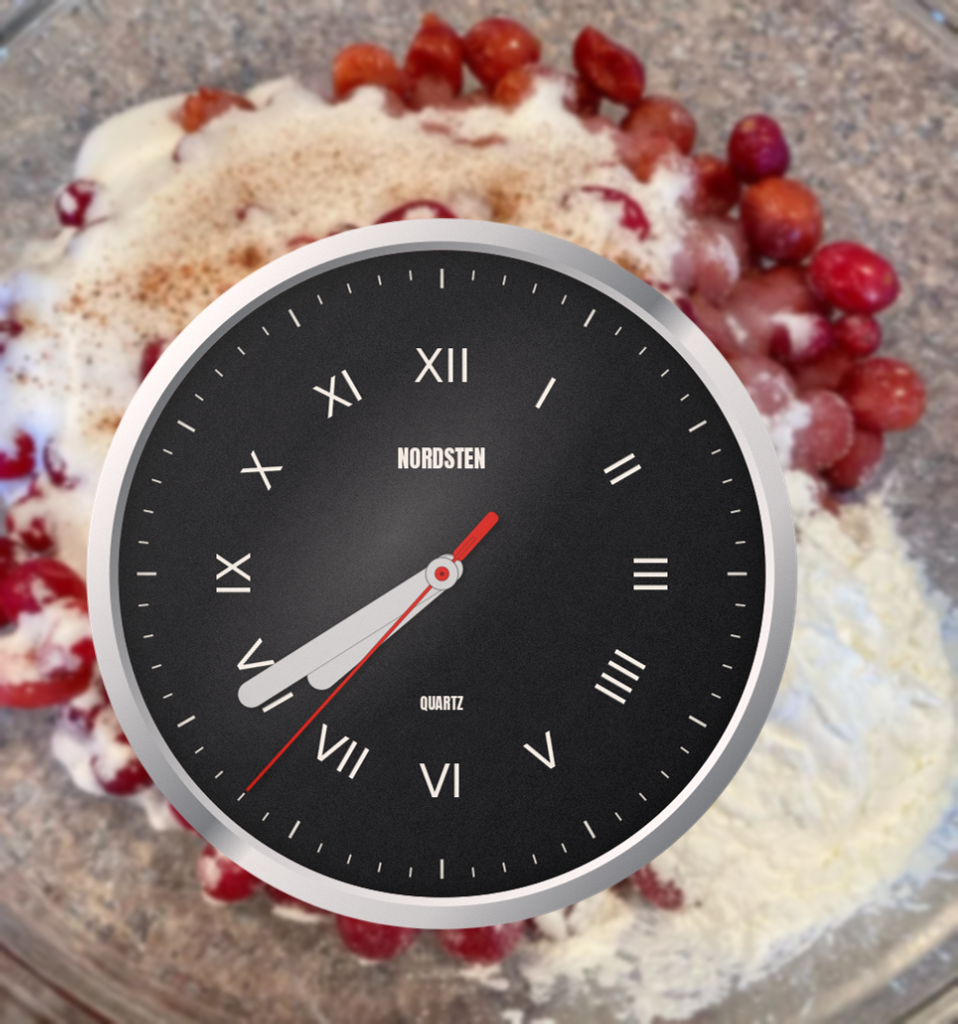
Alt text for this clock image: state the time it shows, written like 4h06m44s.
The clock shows 7h39m37s
